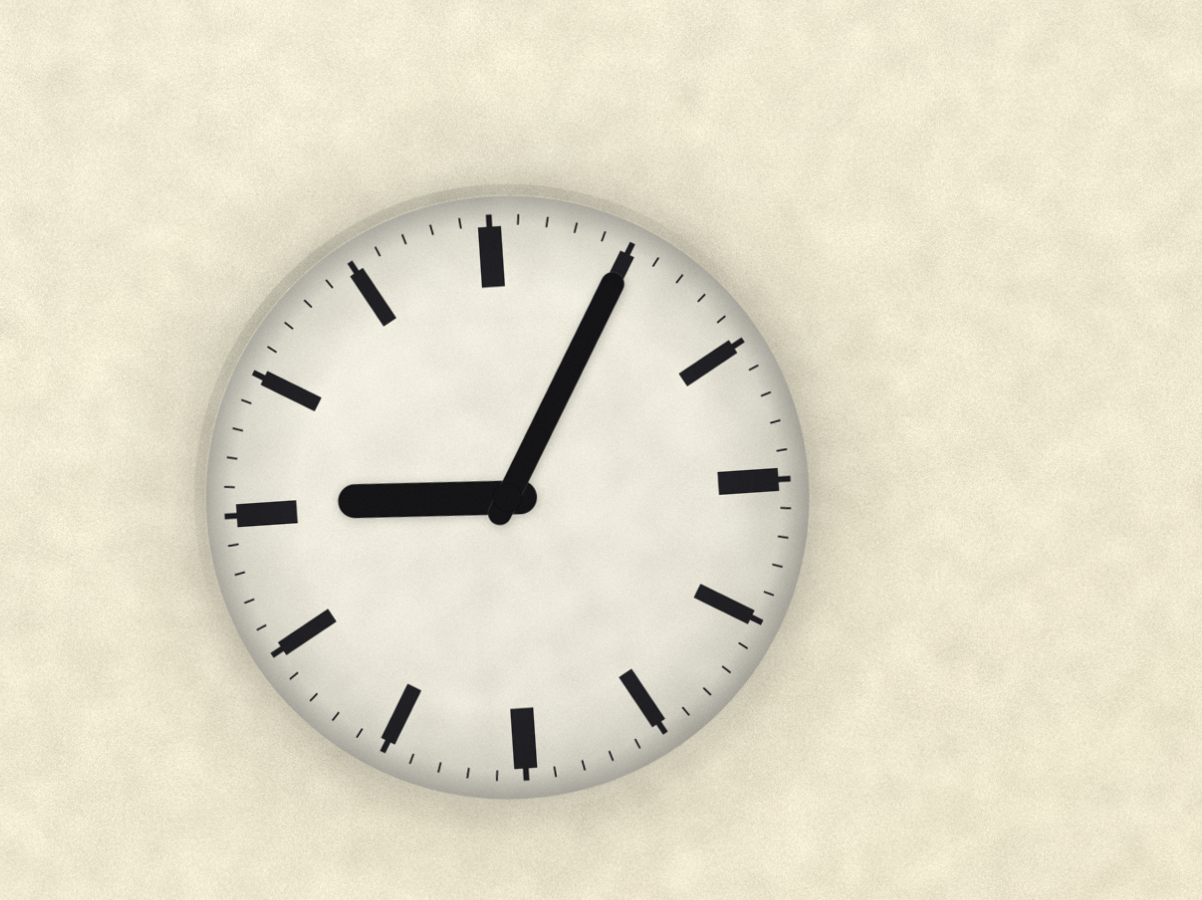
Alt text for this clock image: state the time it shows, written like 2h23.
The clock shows 9h05
